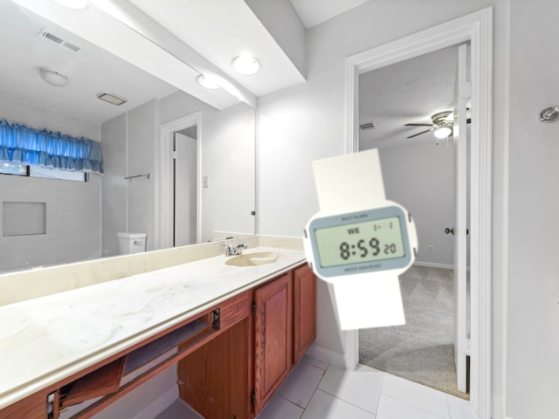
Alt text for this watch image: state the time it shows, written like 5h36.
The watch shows 8h59
